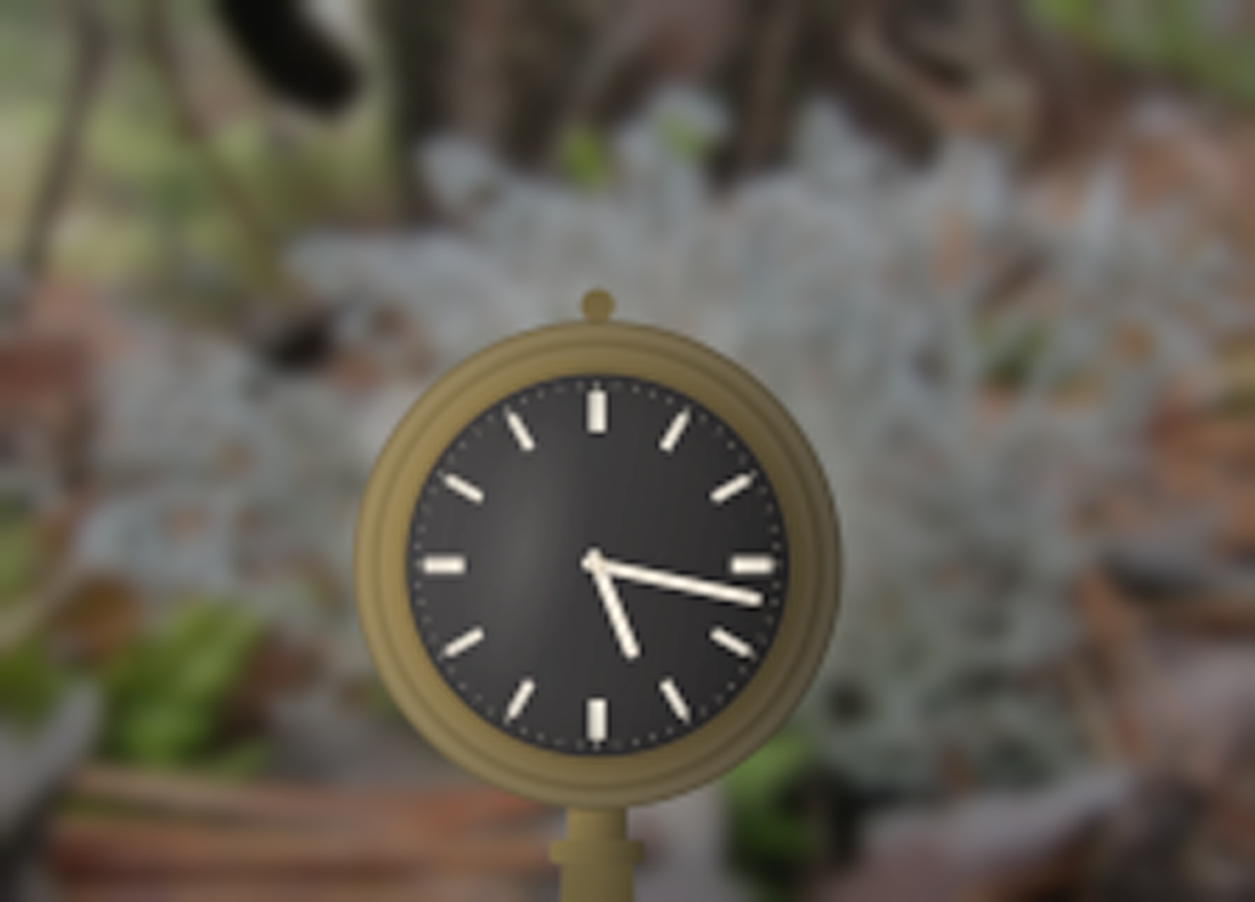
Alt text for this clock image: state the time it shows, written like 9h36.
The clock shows 5h17
